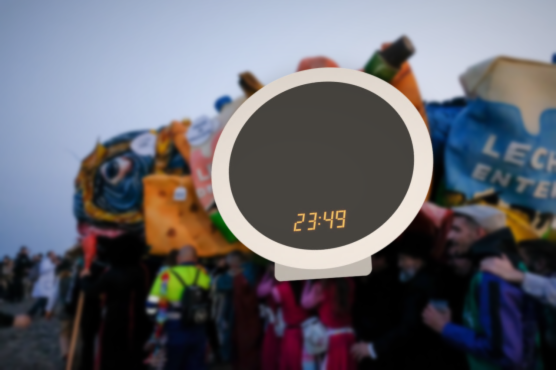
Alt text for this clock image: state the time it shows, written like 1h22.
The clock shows 23h49
